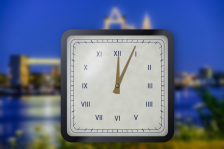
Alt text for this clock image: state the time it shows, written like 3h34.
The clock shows 12h04
